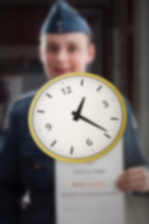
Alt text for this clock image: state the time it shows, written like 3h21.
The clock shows 1h24
